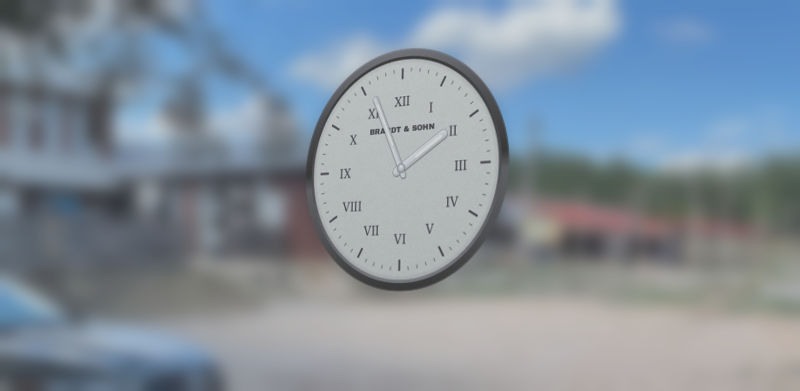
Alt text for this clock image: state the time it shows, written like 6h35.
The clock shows 1h56
